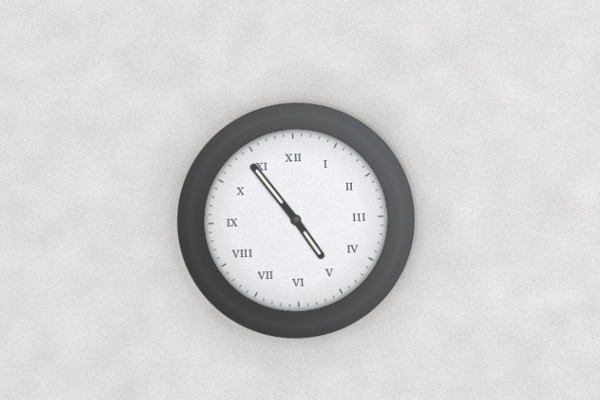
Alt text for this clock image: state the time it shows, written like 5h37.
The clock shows 4h54
